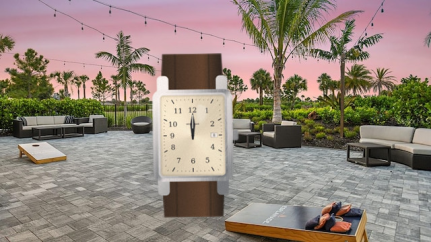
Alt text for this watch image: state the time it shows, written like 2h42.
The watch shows 12h00
